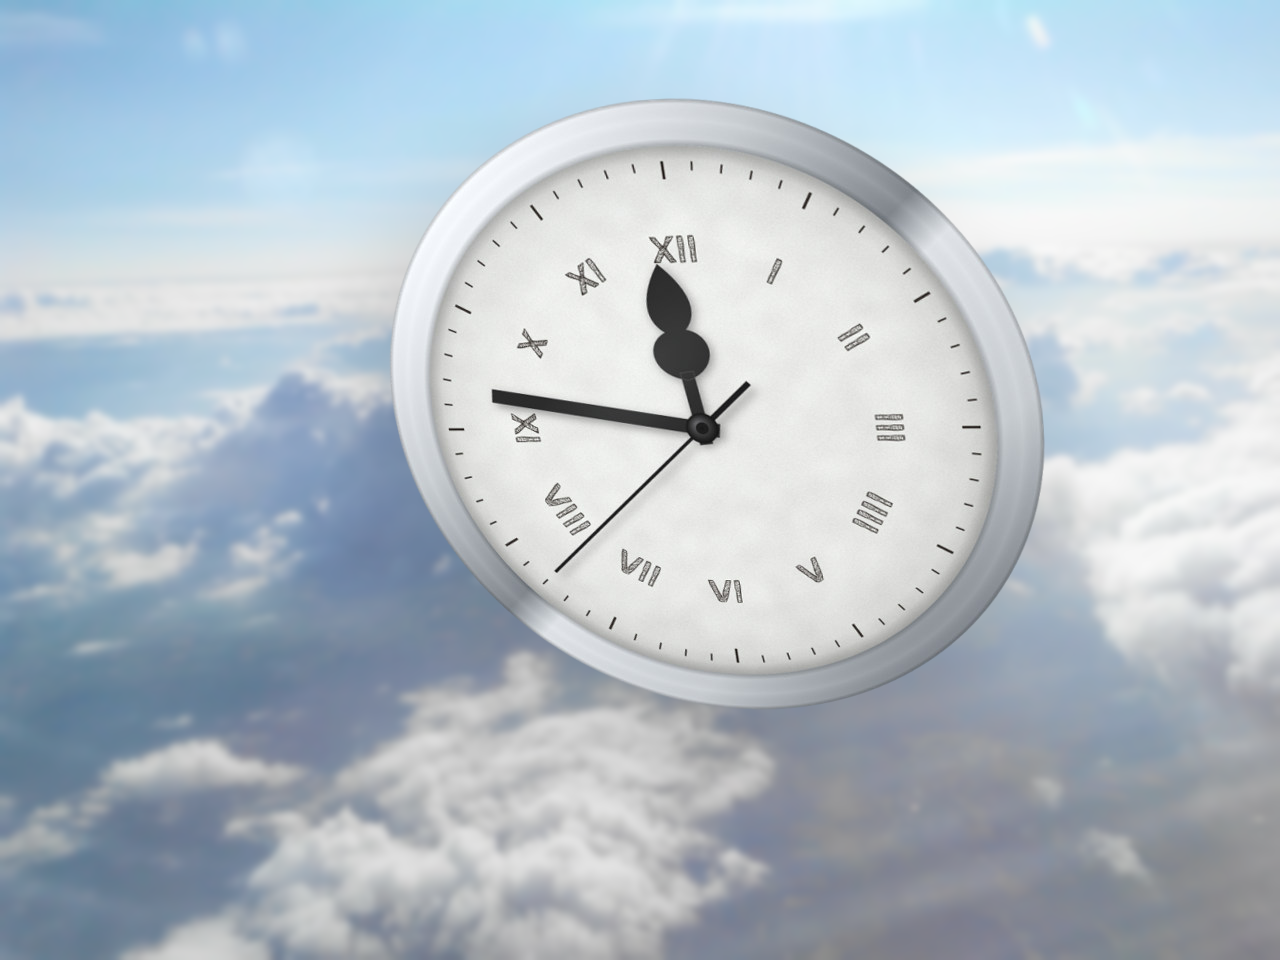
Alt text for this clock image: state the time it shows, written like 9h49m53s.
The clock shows 11h46m38s
